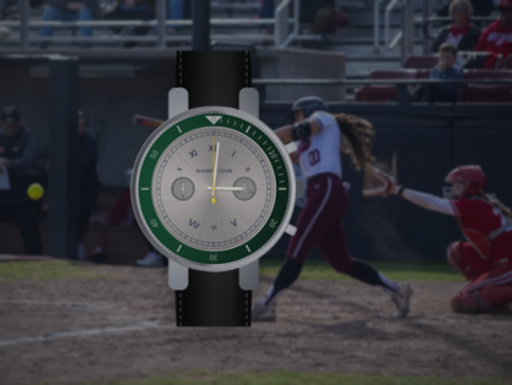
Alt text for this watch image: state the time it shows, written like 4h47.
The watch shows 3h01
